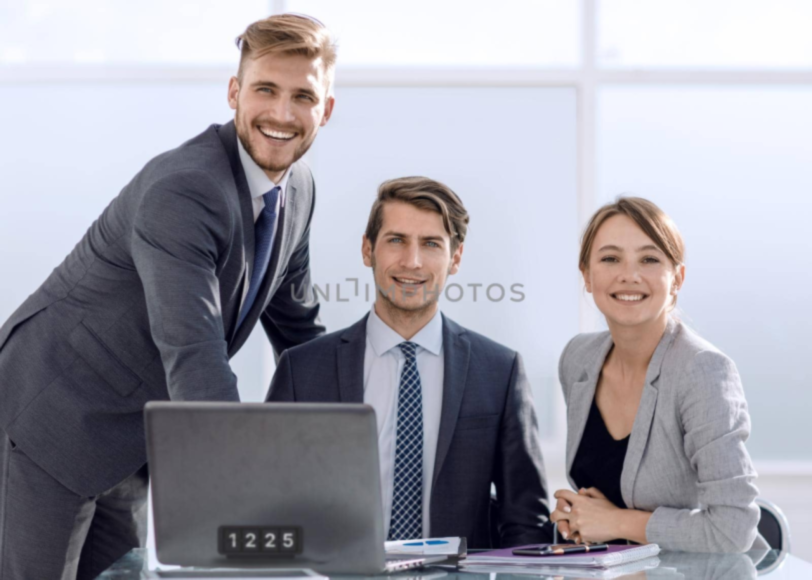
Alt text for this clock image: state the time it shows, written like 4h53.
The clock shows 12h25
